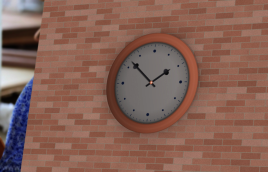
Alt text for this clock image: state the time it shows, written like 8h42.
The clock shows 1h52
